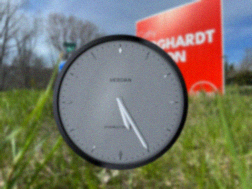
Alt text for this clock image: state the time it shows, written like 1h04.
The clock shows 5h25
